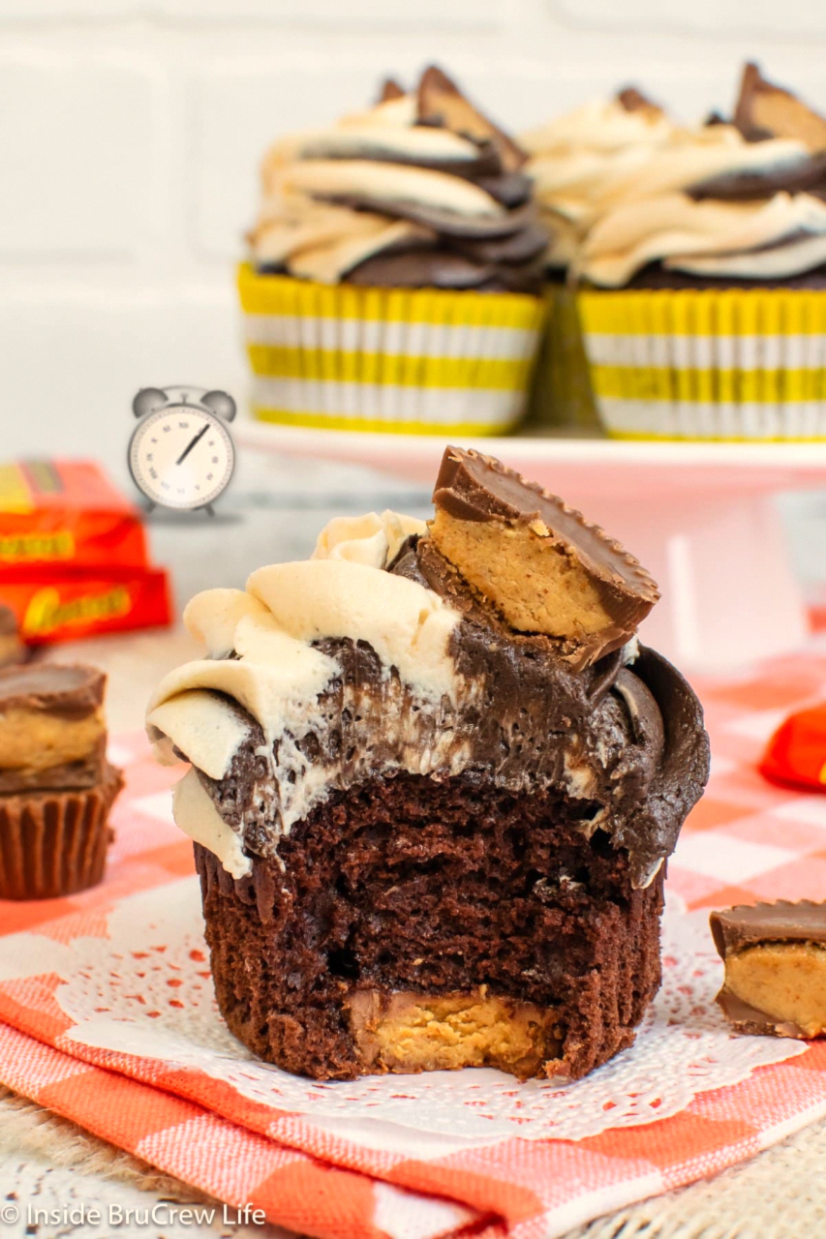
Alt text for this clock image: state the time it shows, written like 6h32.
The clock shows 1h06
